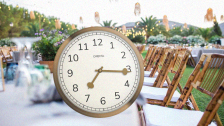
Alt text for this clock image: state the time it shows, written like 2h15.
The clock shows 7h16
